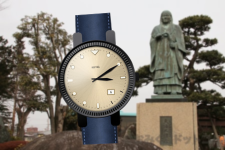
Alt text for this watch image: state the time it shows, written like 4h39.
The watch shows 3h10
